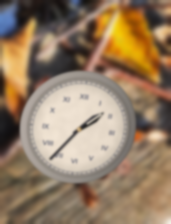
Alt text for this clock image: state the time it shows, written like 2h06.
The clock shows 1h36
